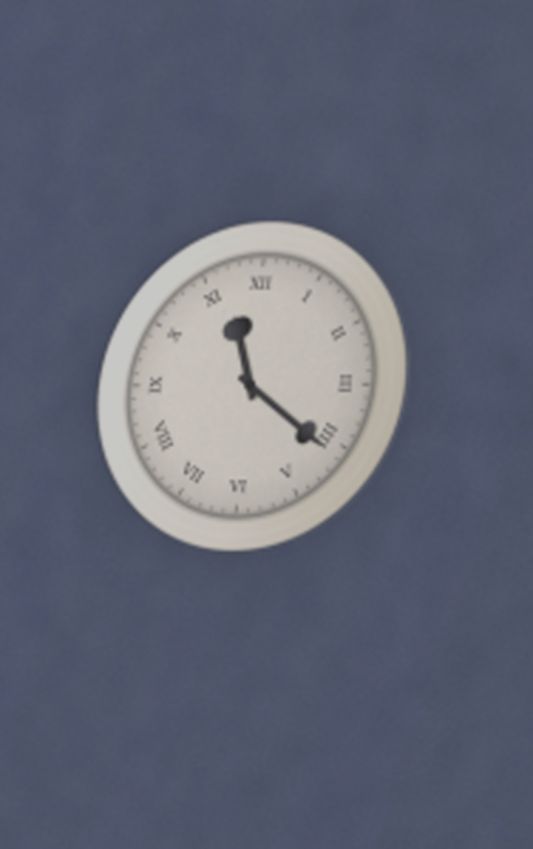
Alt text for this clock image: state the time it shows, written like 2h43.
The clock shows 11h21
